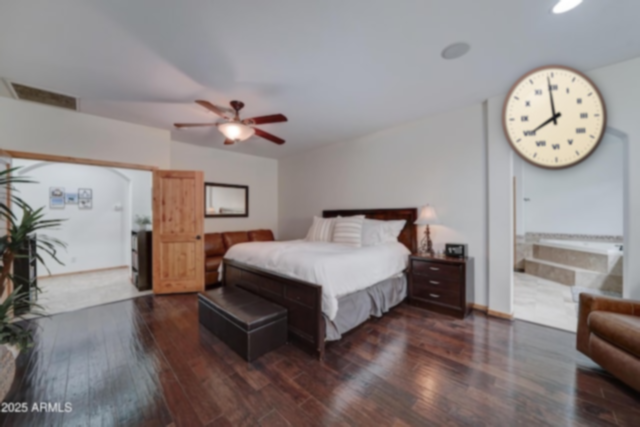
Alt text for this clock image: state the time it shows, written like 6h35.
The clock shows 7h59
